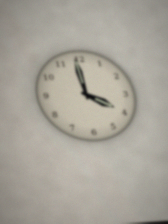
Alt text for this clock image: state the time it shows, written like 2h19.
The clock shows 3h59
